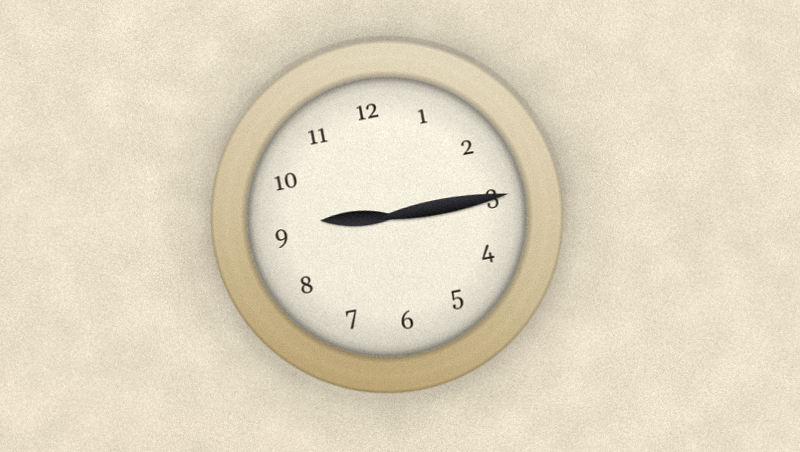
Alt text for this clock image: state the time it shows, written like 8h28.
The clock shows 9h15
